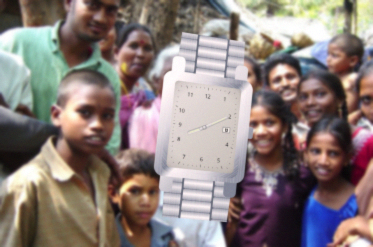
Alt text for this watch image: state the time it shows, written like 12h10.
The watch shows 8h10
